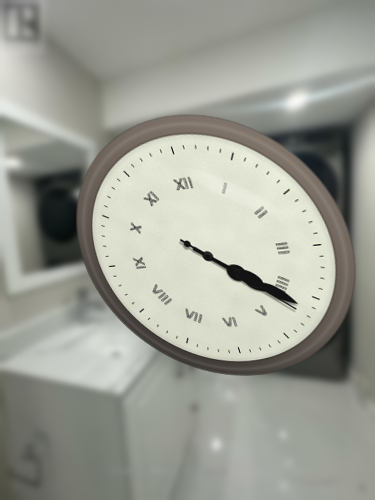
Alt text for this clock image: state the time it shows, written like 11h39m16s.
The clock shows 4h21m22s
